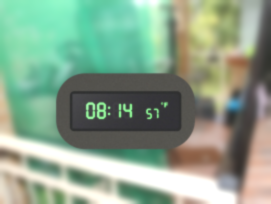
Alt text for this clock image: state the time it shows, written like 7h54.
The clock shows 8h14
